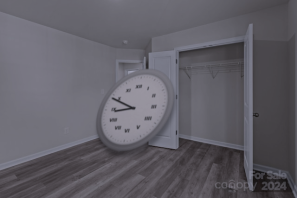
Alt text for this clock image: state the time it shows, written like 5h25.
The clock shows 8h49
